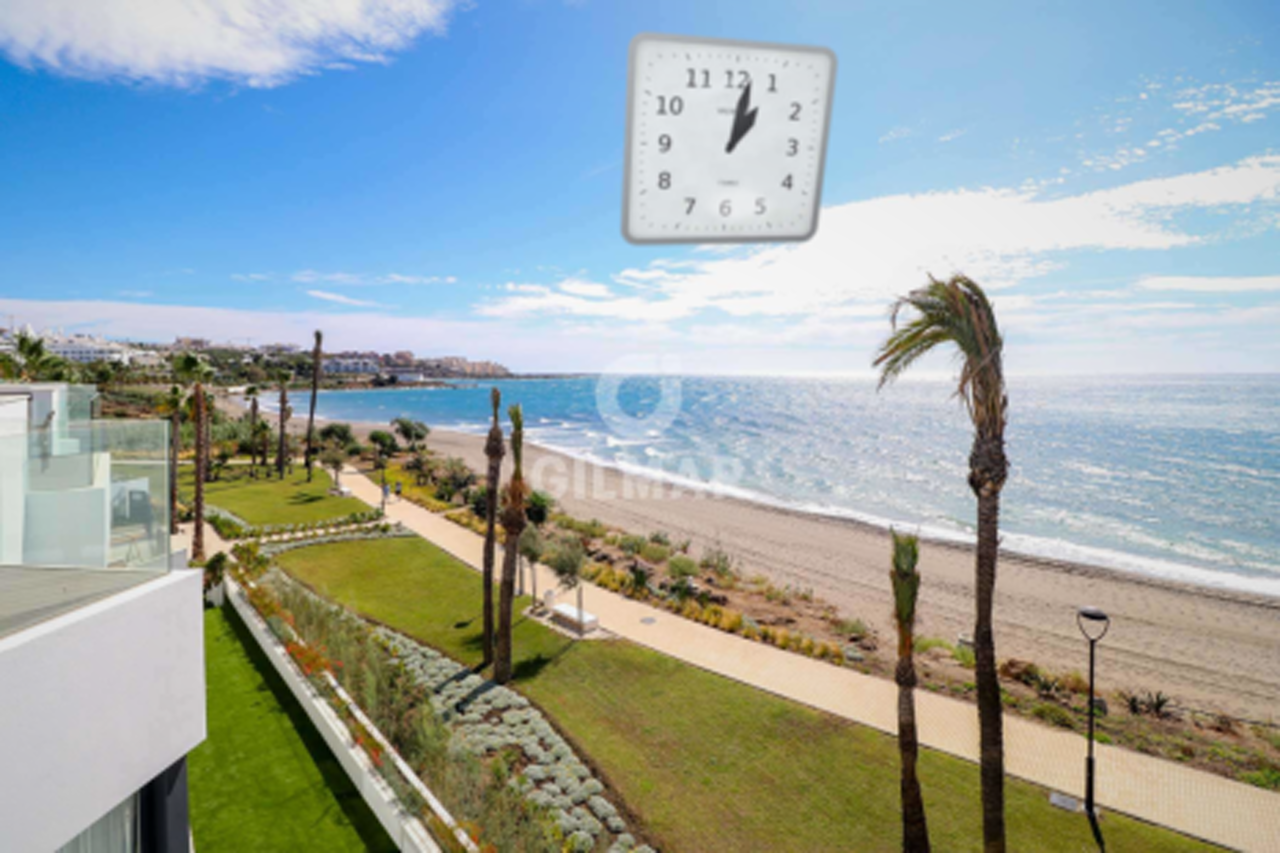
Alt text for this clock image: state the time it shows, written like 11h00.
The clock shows 1h02
